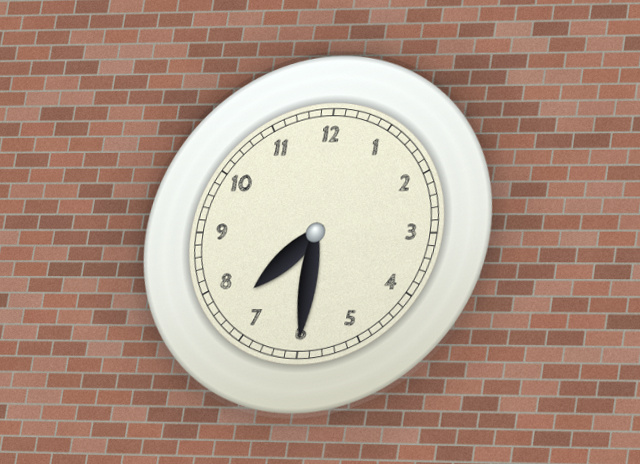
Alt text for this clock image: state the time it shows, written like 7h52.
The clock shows 7h30
